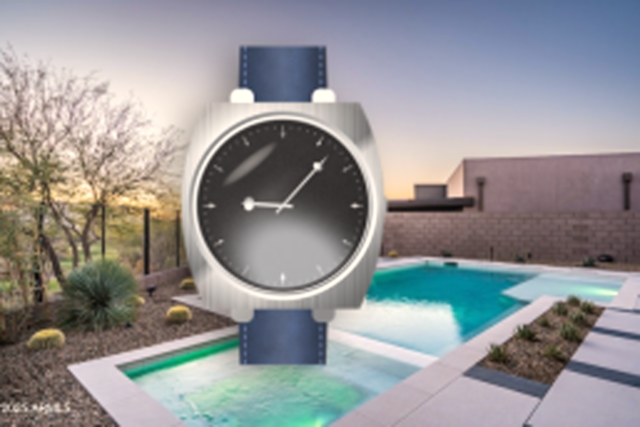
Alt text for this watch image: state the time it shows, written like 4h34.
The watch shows 9h07
